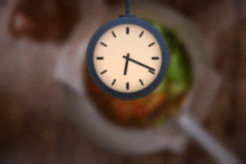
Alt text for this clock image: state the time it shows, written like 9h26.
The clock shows 6h19
